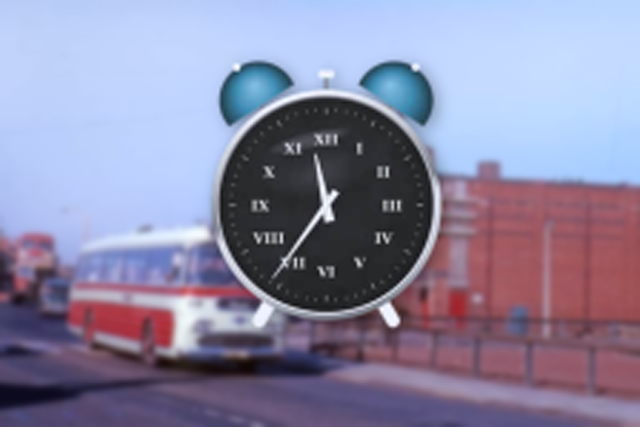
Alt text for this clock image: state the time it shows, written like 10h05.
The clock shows 11h36
